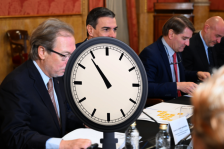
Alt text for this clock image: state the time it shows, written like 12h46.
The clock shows 10h54
